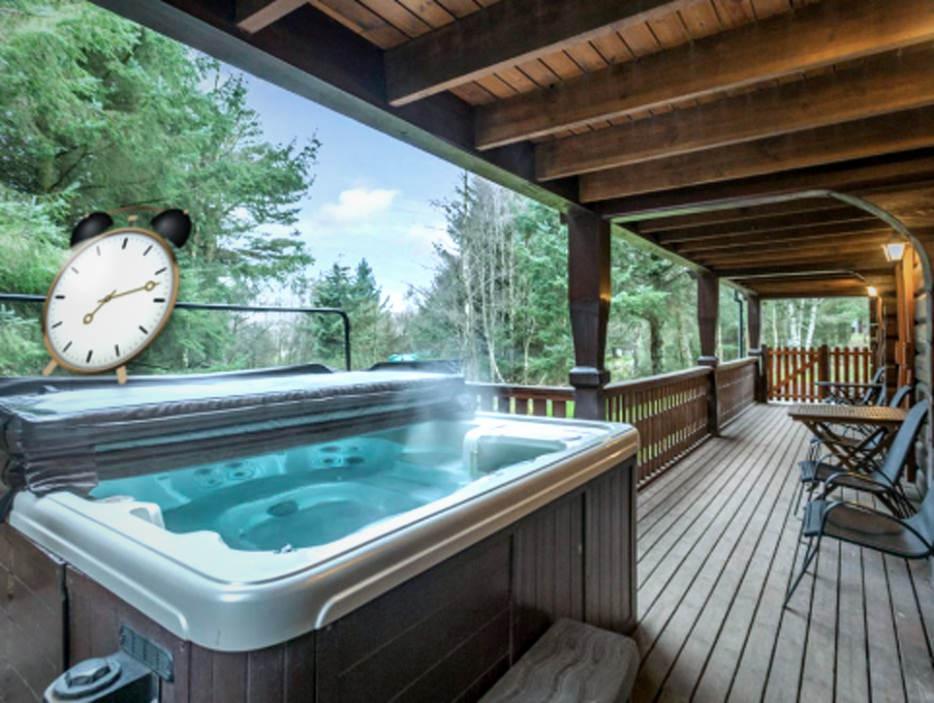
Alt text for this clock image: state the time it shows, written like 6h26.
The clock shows 7h12
